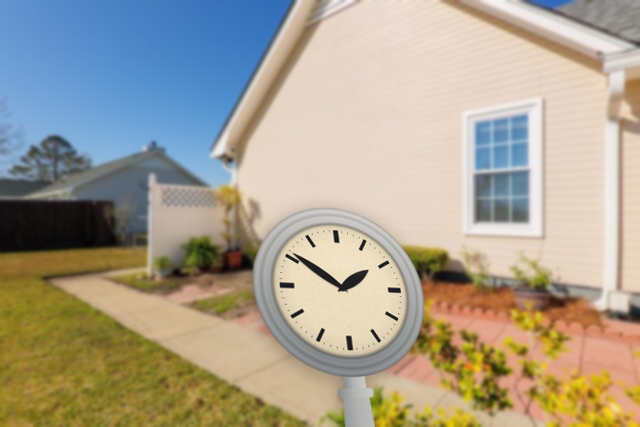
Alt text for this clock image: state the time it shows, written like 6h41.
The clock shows 1h51
